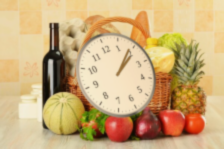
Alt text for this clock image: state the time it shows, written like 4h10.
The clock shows 2h09
